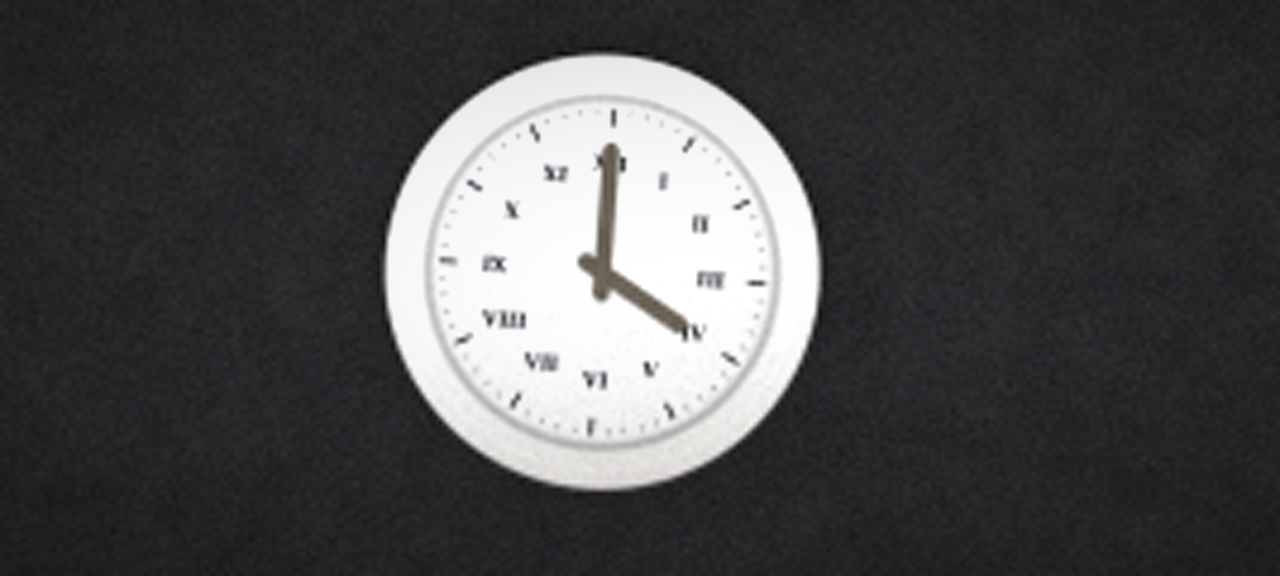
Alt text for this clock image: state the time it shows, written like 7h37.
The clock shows 4h00
